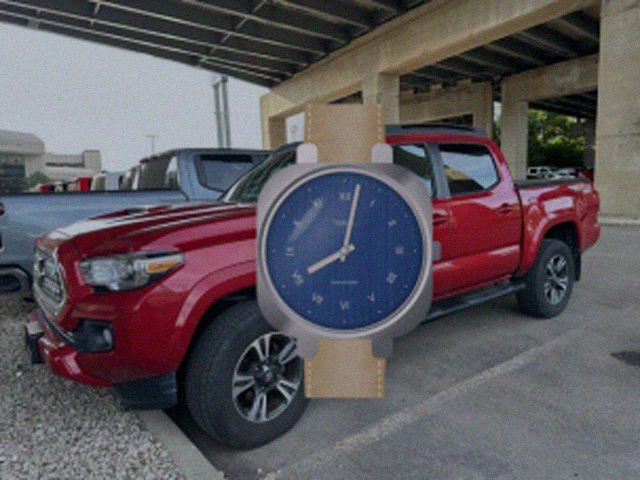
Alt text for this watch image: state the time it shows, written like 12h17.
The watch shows 8h02
